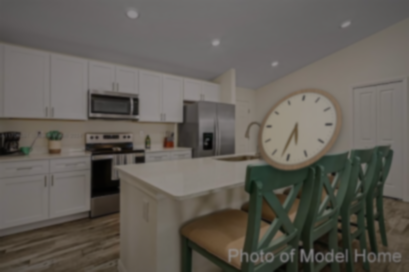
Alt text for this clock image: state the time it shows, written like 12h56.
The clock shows 5h32
